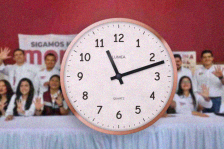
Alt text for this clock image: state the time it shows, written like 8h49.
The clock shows 11h12
